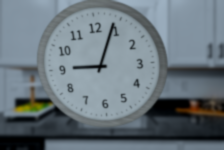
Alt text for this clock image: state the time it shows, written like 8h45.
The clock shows 9h04
